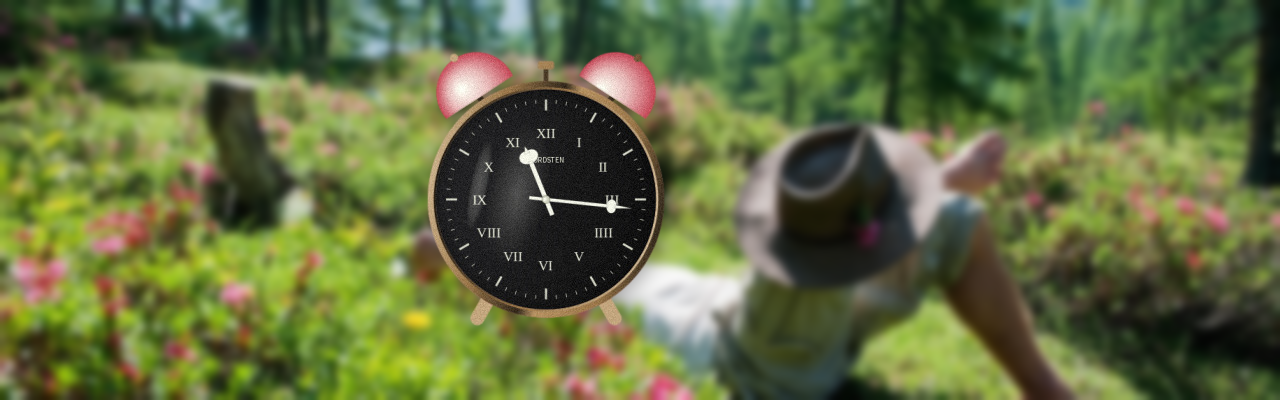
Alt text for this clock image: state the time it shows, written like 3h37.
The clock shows 11h16
